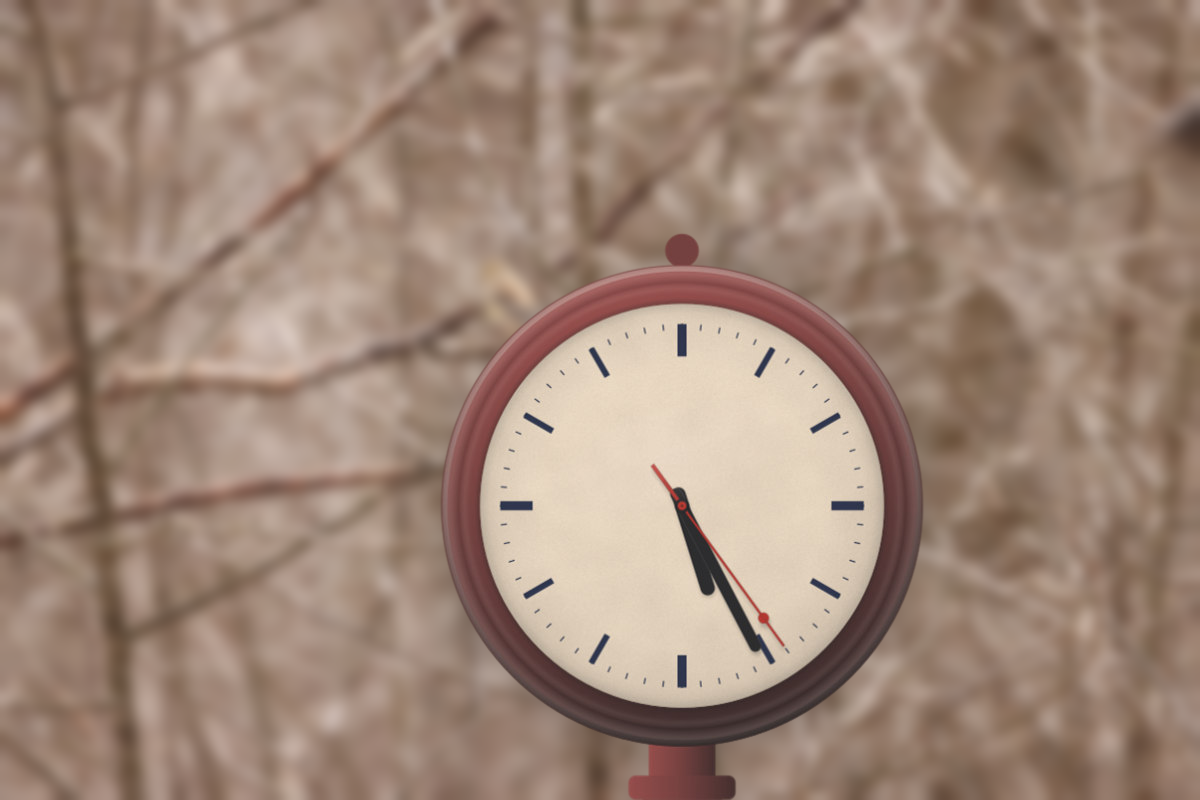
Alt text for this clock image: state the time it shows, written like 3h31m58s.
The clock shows 5h25m24s
